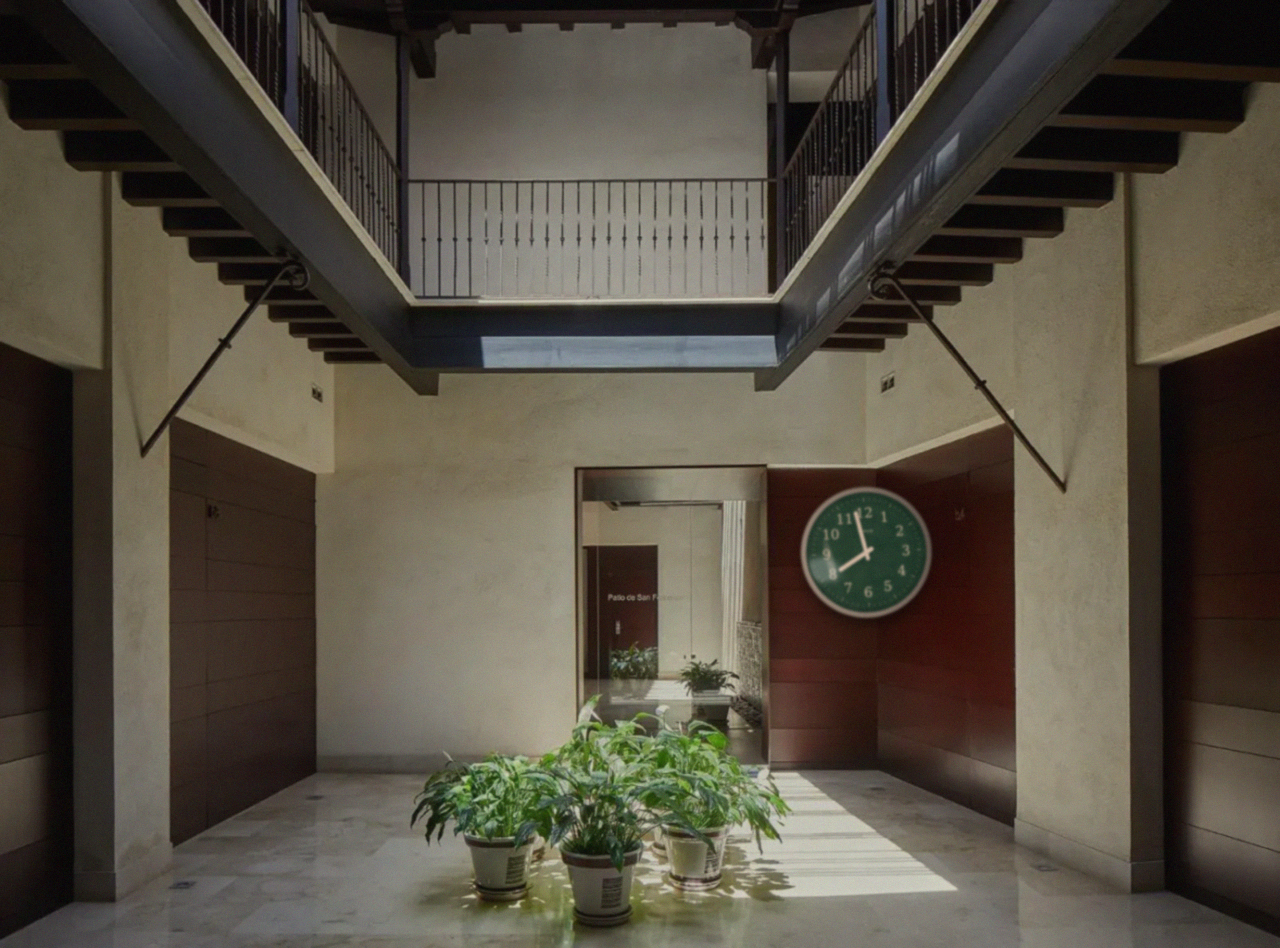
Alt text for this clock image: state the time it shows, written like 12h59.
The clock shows 7h58
